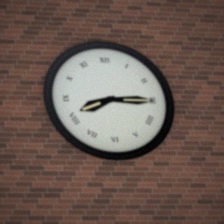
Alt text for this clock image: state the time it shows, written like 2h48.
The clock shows 8h15
